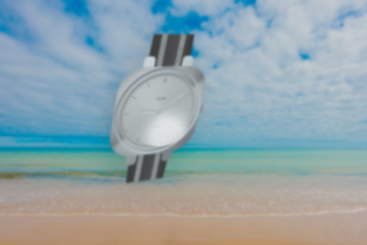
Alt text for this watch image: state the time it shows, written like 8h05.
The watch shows 9h09
